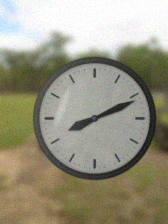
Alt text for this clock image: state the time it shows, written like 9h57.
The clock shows 8h11
